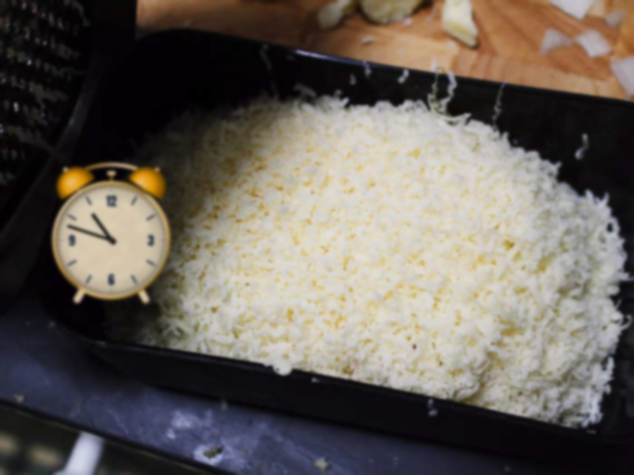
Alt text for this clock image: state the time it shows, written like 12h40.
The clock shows 10h48
